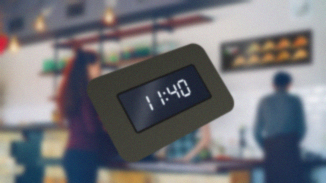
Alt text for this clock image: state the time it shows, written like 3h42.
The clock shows 11h40
